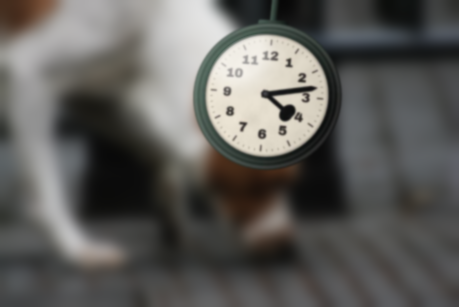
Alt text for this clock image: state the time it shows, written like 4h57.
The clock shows 4h13
